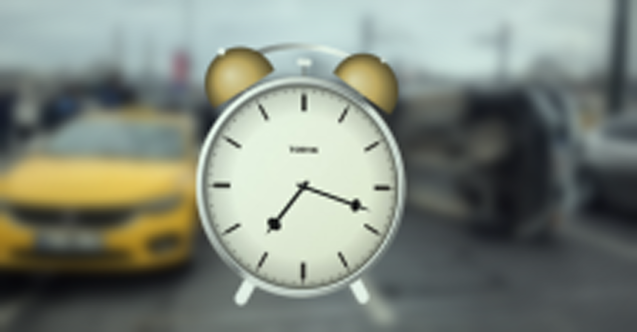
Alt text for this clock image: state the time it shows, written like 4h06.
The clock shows 7h18
